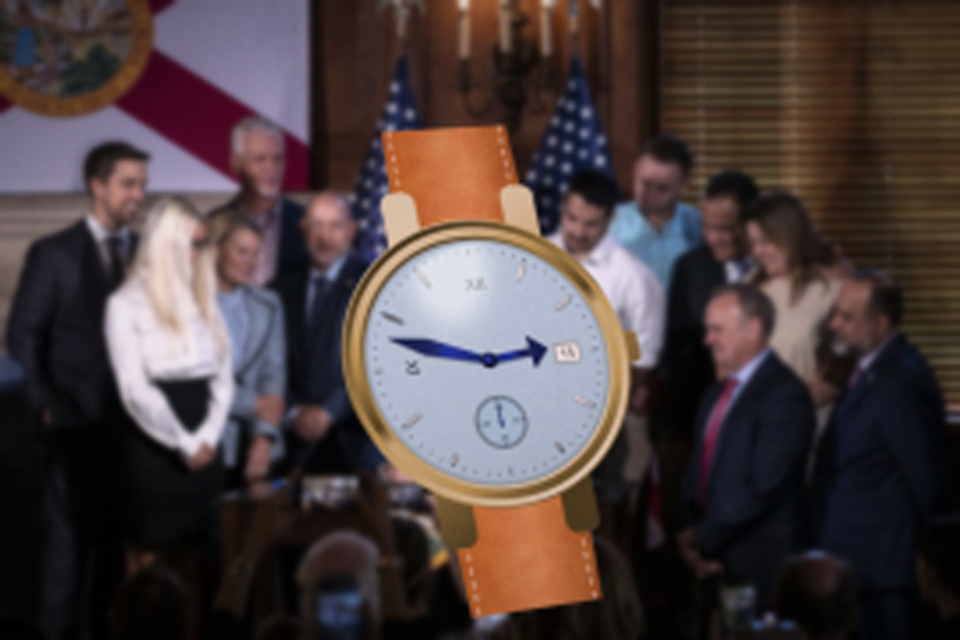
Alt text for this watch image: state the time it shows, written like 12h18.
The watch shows 2h48
